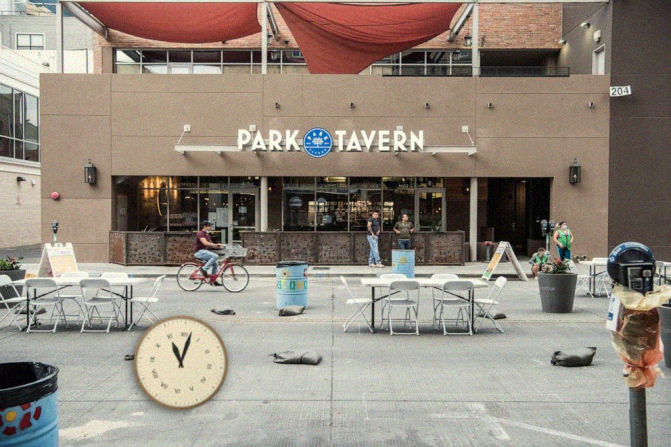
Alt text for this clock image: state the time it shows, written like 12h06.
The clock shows 11h02
